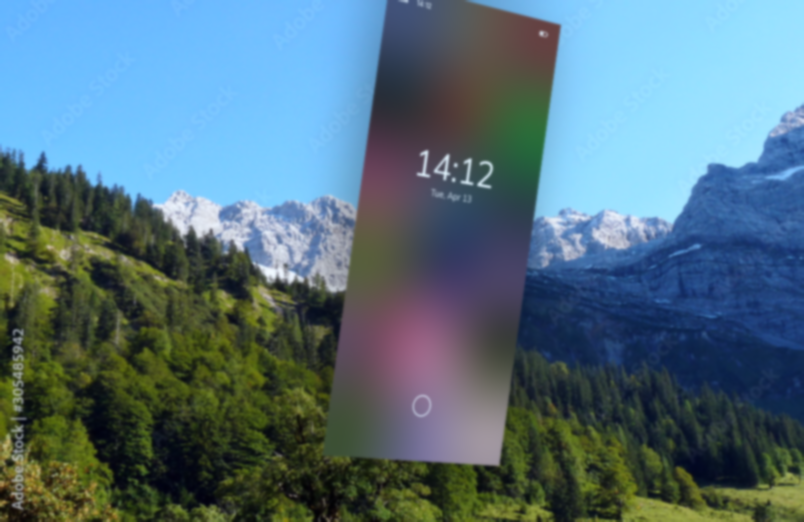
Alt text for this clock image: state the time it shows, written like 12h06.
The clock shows 14h12
